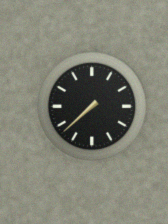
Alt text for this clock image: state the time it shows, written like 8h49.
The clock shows 7h38
